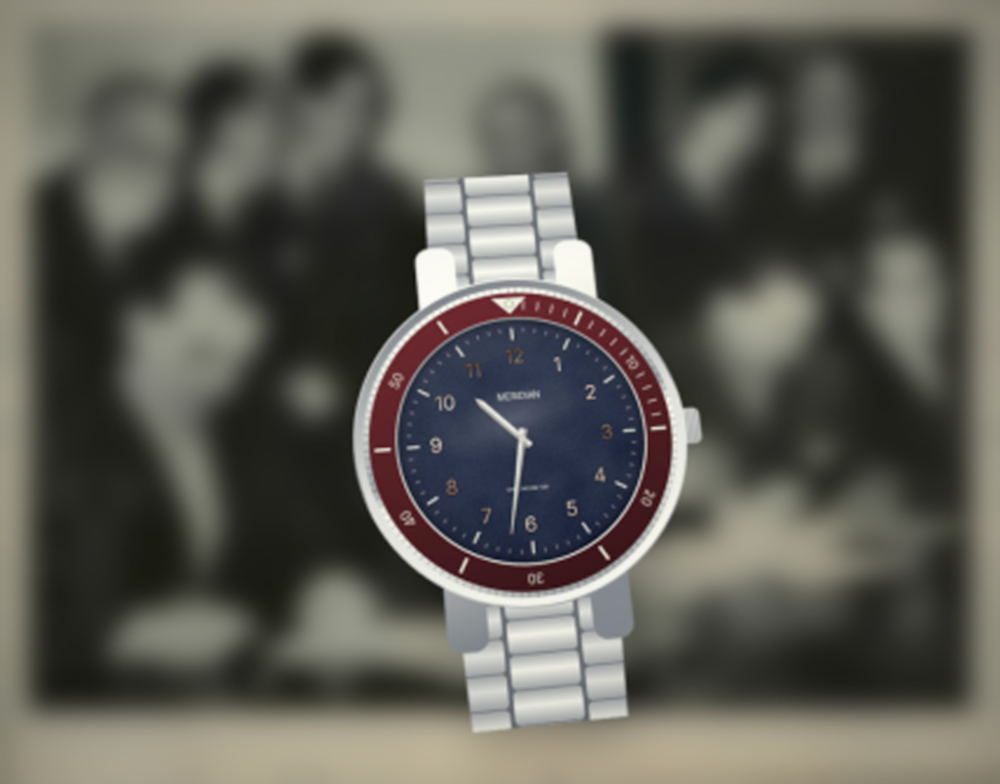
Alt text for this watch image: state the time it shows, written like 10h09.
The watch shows 10h32
